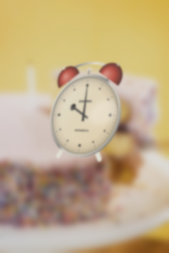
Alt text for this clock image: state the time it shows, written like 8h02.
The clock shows 10h00
